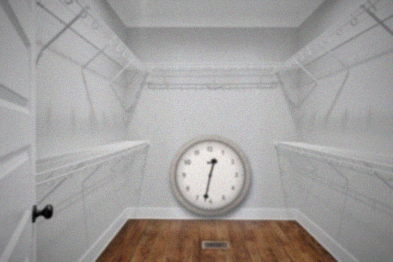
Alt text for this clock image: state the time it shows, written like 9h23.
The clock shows 12h32
